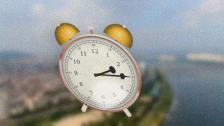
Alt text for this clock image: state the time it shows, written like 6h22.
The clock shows 2h15
